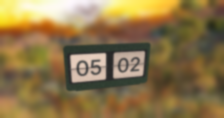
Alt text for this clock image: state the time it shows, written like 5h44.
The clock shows 5h02
